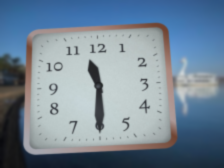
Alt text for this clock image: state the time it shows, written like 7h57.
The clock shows 11h30
